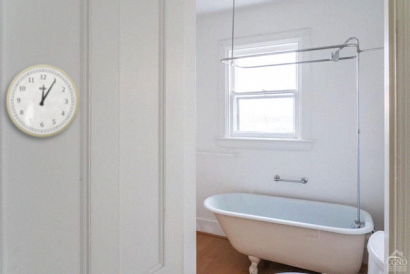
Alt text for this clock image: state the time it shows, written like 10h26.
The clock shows 12h05
